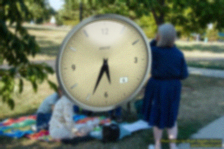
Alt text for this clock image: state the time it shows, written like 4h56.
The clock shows 5h34
